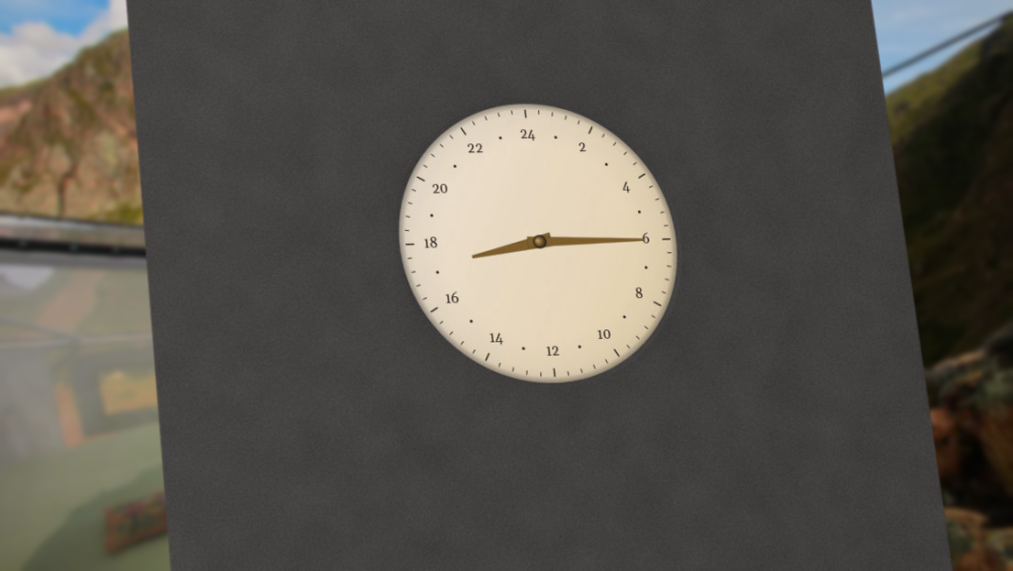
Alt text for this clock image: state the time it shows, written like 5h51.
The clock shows 17h15
